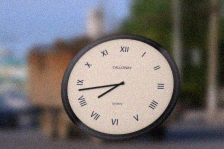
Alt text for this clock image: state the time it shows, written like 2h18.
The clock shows 7h43
